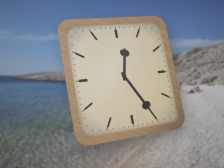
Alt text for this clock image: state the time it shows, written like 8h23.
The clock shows 12h25
